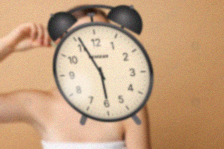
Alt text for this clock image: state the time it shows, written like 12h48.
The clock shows 5h56
